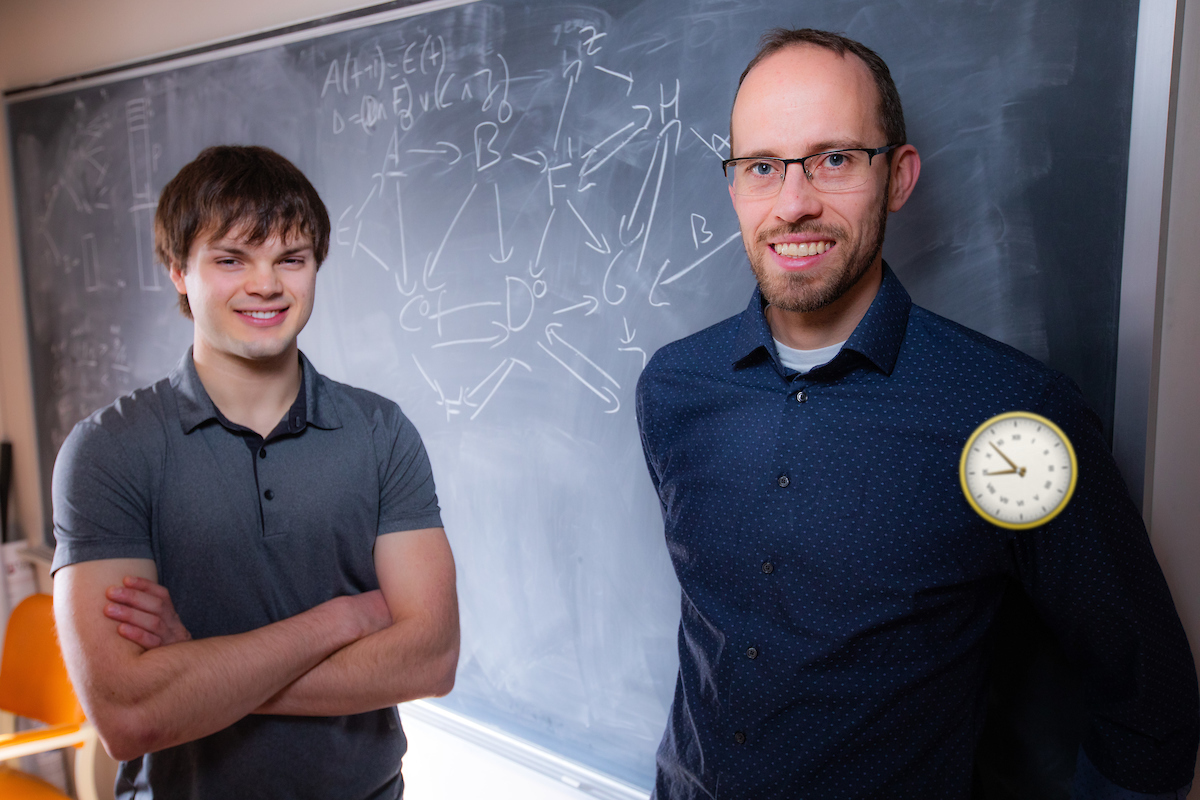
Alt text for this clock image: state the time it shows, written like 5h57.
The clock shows 8h53
